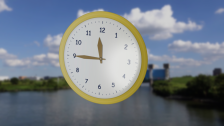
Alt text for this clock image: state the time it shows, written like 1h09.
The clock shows 11h45
